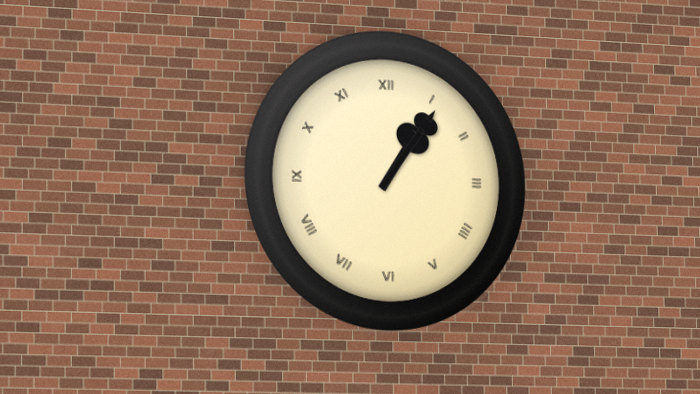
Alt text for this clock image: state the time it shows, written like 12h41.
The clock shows 1h06
